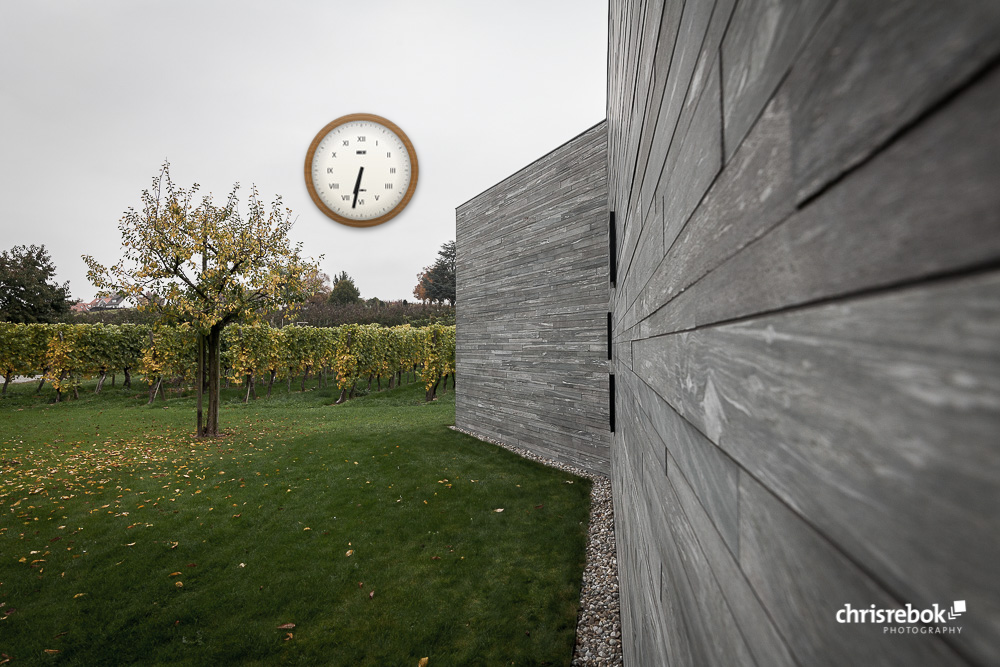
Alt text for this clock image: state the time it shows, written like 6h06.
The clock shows 6h32
